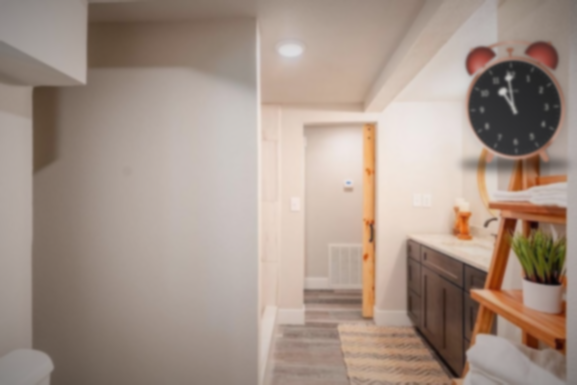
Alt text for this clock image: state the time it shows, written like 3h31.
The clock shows 10h59
